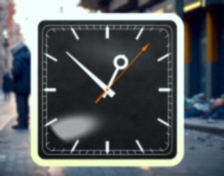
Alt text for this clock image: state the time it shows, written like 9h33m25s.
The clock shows 12h52m07s
